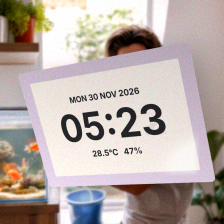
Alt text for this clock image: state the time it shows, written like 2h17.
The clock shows 5h23
